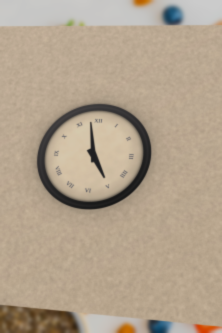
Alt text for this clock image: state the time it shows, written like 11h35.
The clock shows 4h58
